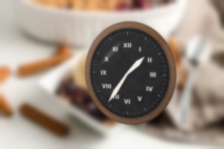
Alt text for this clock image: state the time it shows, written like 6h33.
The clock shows 1h36
